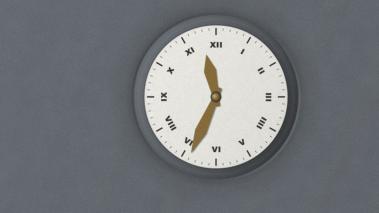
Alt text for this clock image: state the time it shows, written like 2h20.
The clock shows 11h34
